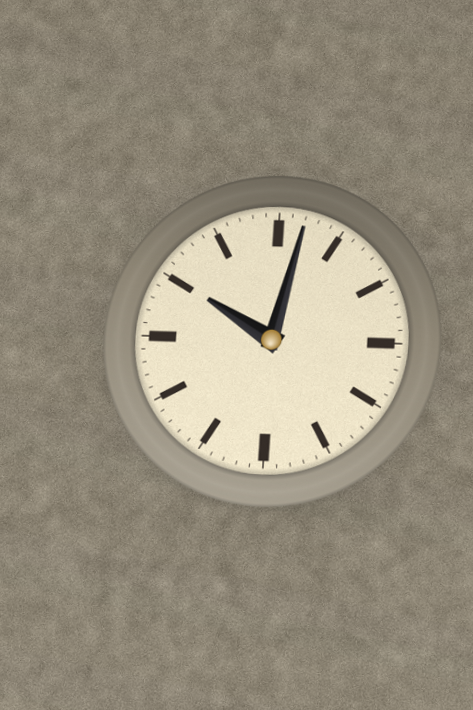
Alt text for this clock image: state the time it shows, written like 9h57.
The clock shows 10h02
